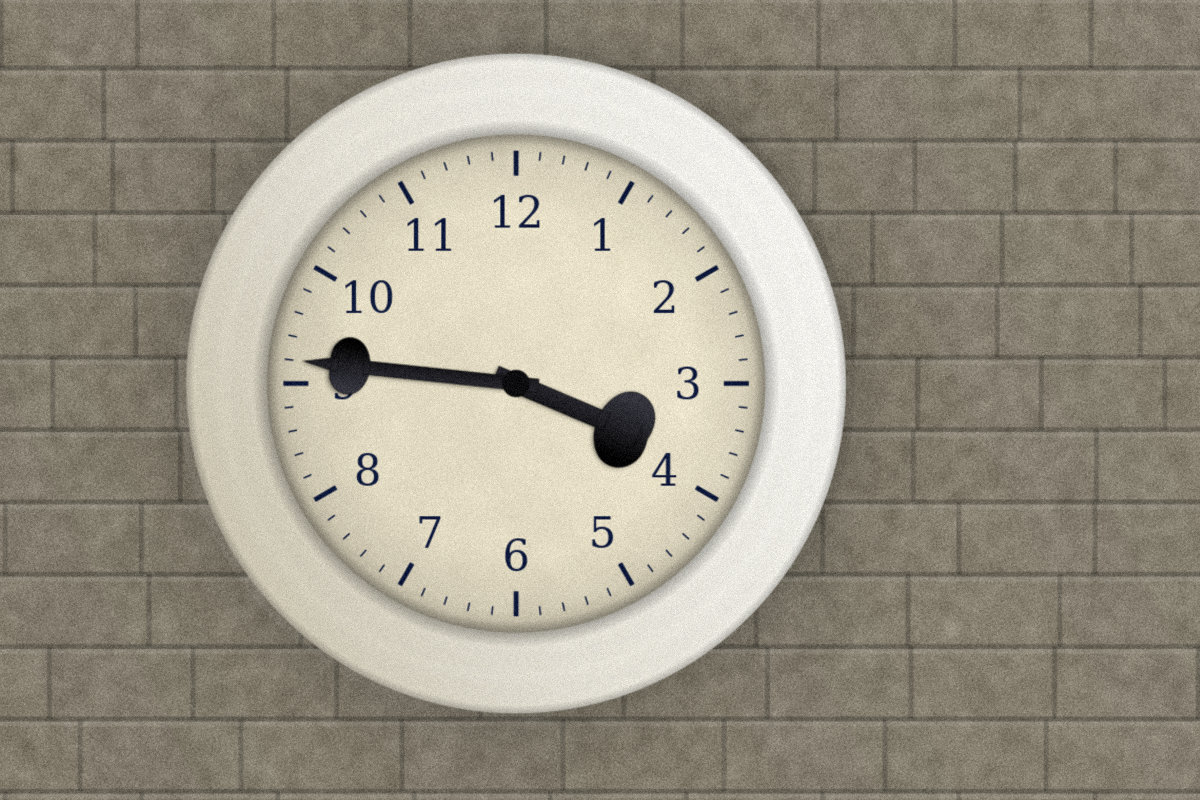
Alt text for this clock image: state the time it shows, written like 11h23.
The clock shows 3h46
